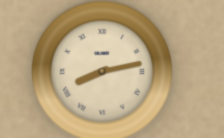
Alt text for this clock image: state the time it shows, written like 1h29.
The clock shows 8h13
